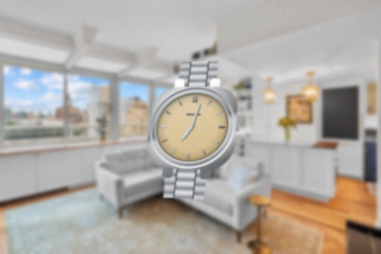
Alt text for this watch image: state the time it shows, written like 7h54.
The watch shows 7h02
